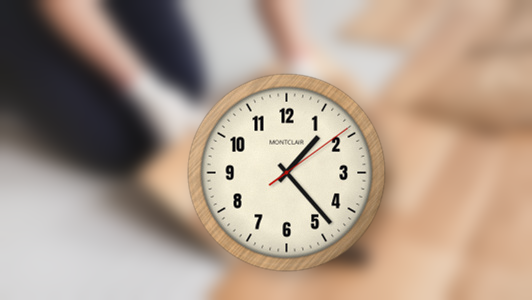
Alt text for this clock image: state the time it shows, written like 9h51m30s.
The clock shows 1h23m09s
